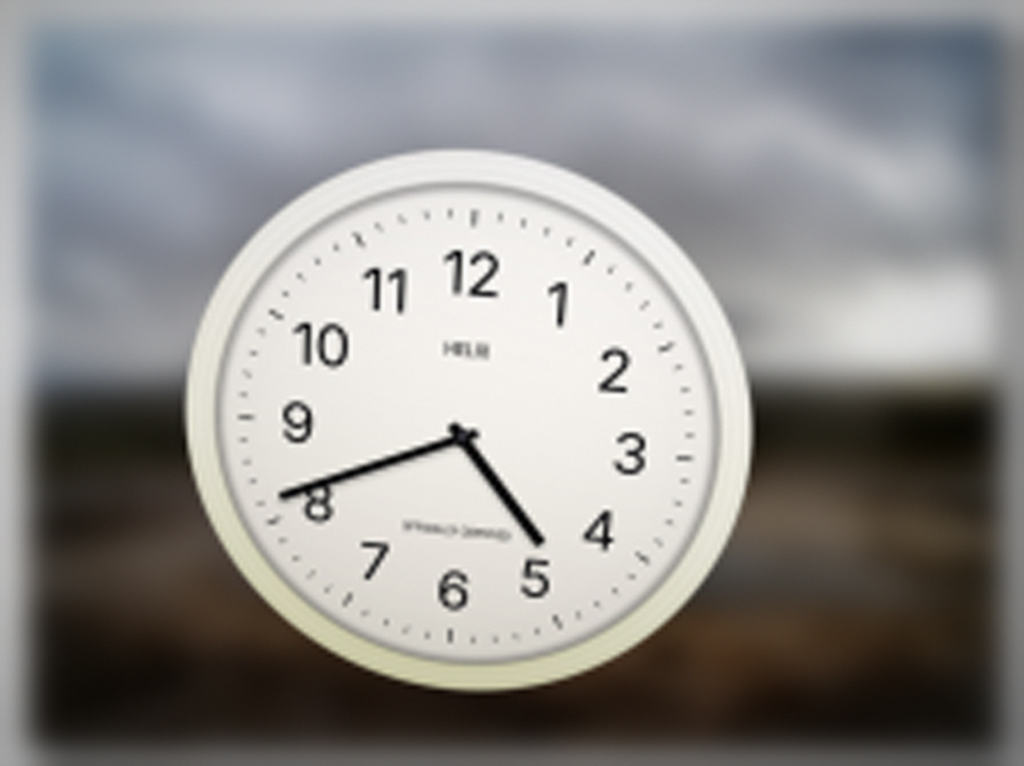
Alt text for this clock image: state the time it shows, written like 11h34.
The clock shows 4h41
